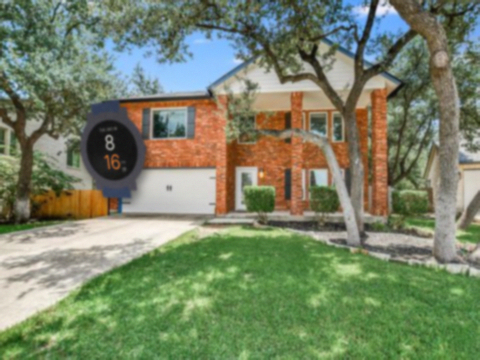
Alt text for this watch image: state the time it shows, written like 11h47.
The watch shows 8h16
